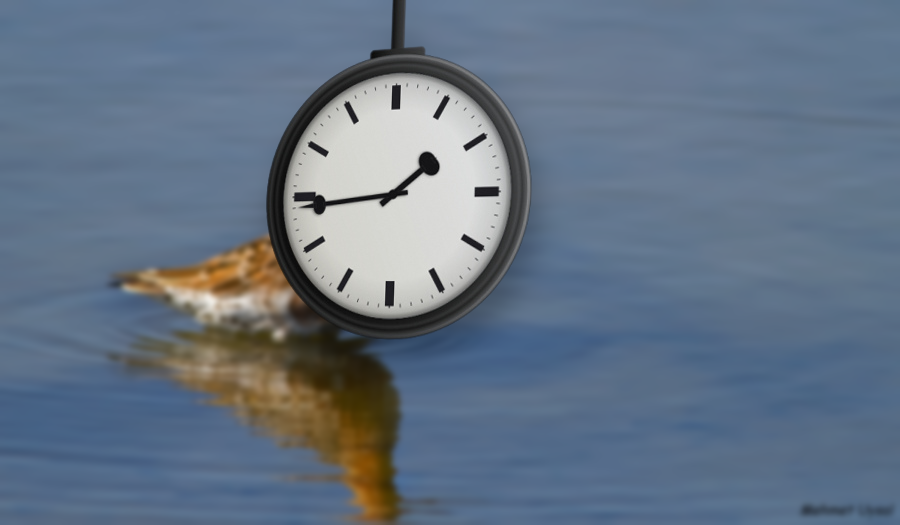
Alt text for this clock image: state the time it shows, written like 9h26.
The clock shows 1h44
